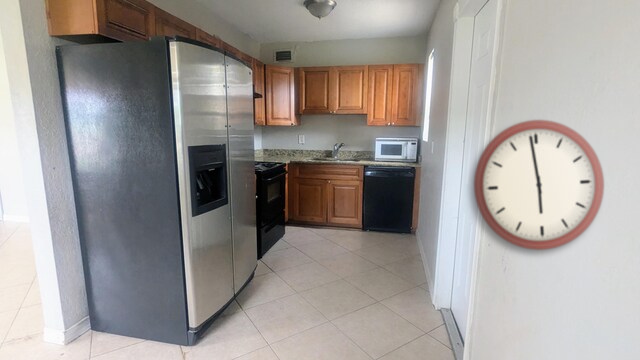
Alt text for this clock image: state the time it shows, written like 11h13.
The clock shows 5h59
